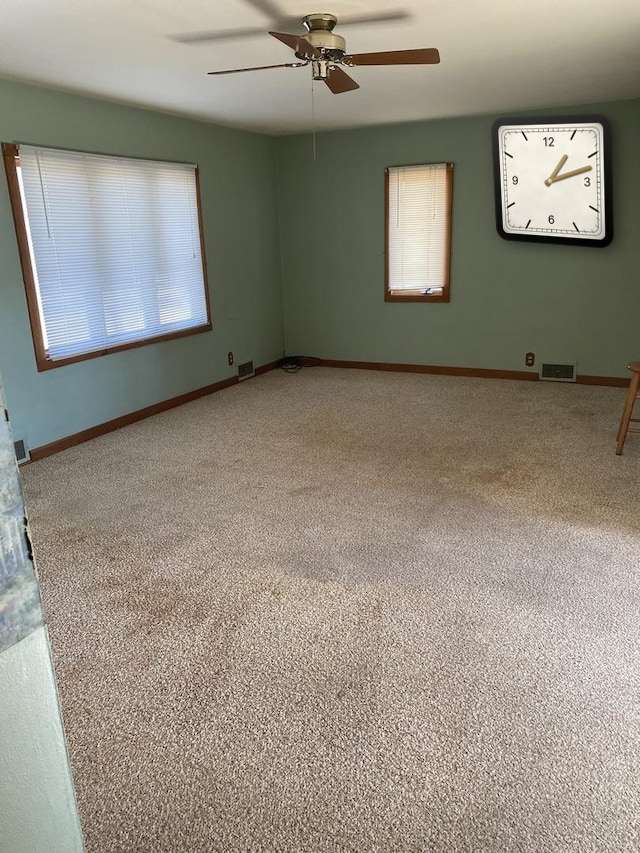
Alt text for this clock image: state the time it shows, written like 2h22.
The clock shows 1h12
